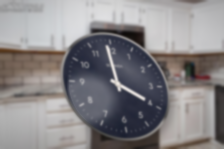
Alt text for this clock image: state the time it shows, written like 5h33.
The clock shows 3h59
